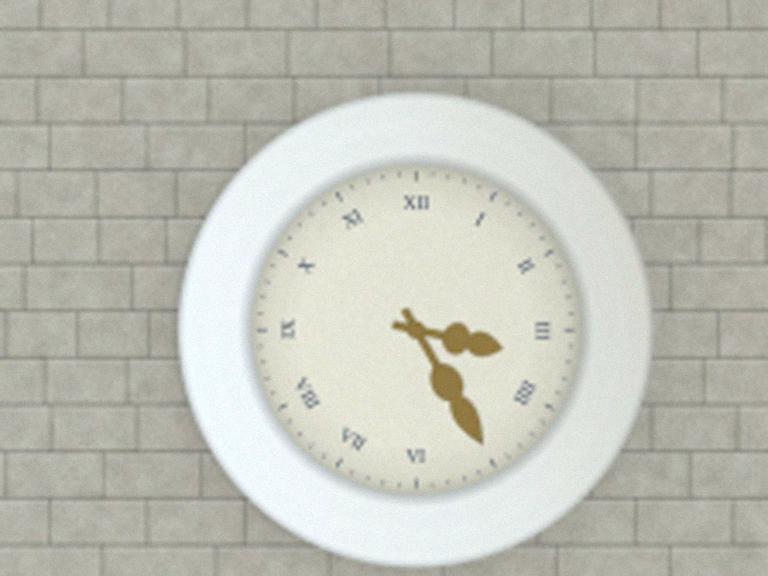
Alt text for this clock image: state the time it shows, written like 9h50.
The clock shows 3h25
